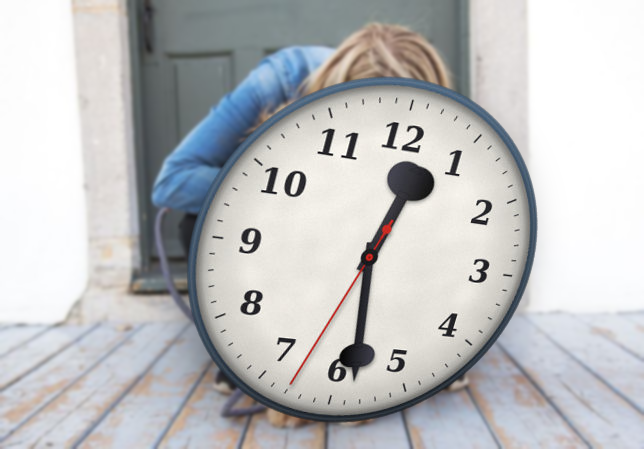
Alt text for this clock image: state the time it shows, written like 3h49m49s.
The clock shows 12h28m33s
